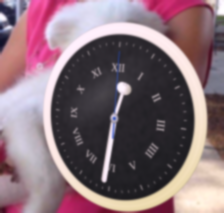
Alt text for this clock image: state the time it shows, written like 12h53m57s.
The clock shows 12h31m00s
